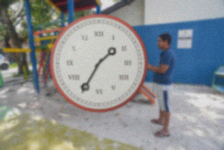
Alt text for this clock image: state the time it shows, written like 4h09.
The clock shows 1h35
